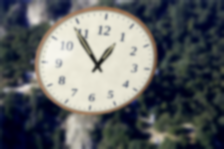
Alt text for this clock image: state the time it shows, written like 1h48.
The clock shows 12h54
